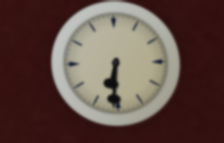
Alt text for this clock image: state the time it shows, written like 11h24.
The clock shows 6h31
